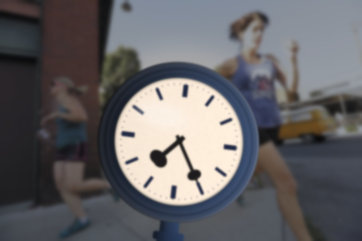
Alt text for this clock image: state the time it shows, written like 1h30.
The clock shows 7h25
